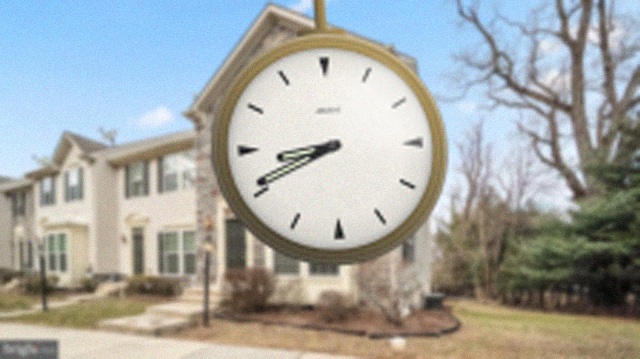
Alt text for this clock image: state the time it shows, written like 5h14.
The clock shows 8h41
